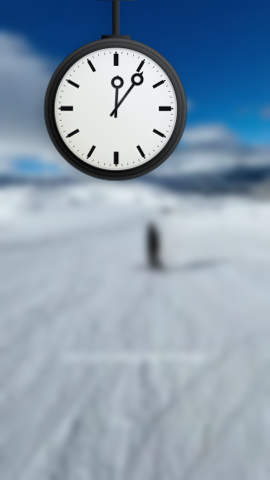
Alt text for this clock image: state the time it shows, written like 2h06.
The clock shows 12h06
